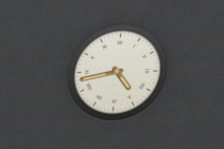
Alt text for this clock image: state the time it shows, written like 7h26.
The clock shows 4h43
